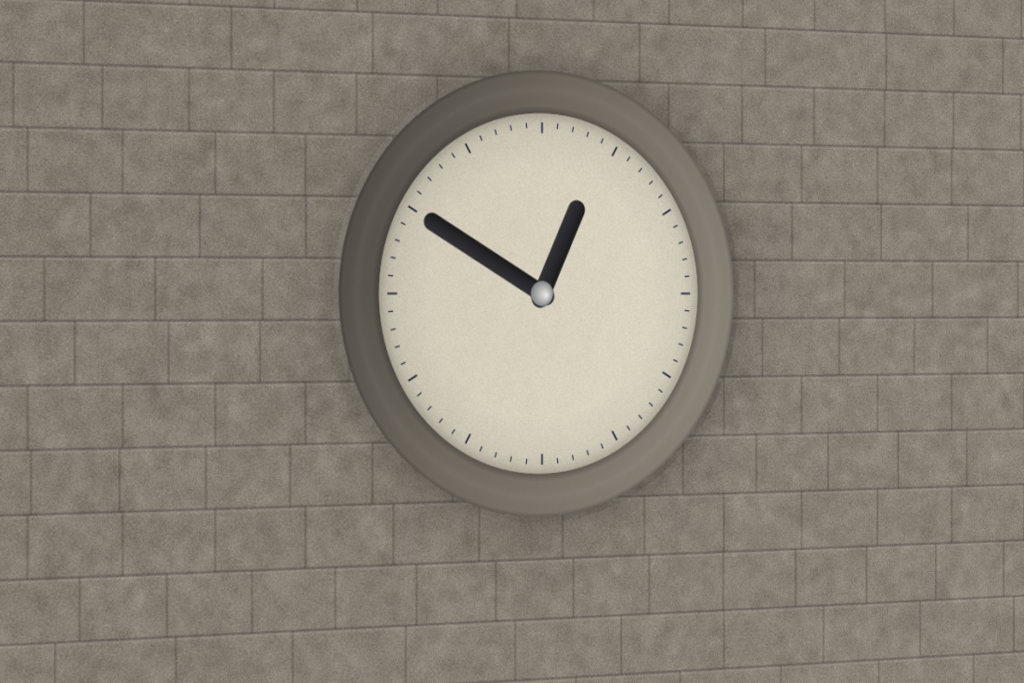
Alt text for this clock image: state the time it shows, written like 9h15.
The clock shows 12h50
